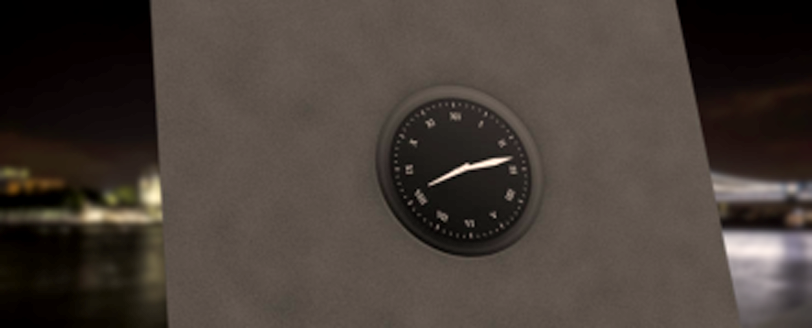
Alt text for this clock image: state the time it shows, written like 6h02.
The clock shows 8h13
